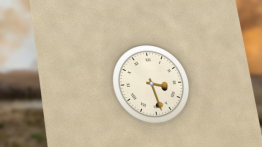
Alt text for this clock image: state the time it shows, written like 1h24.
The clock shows 3h28
